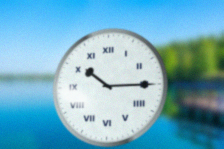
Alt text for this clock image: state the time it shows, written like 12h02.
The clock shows 10h15
